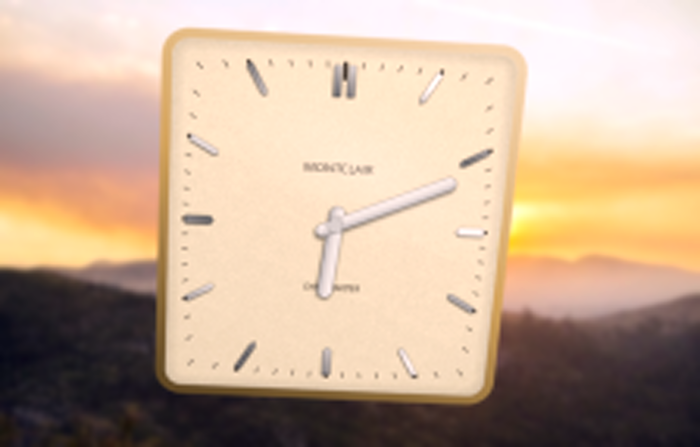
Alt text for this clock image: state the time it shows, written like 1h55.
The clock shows 6h11
